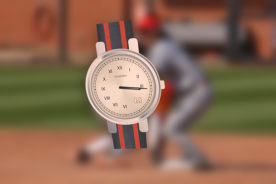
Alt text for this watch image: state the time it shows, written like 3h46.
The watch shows 3h16
